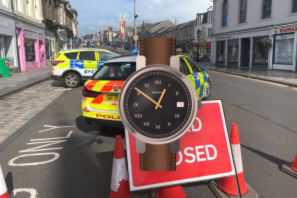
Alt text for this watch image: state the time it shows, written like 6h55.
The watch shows 12h51
